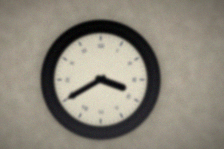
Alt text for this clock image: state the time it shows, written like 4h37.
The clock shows 3h40
